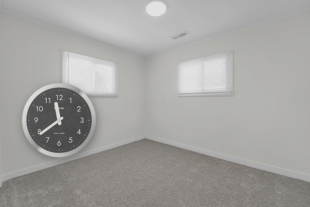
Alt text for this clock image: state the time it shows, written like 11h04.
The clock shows 11h39
